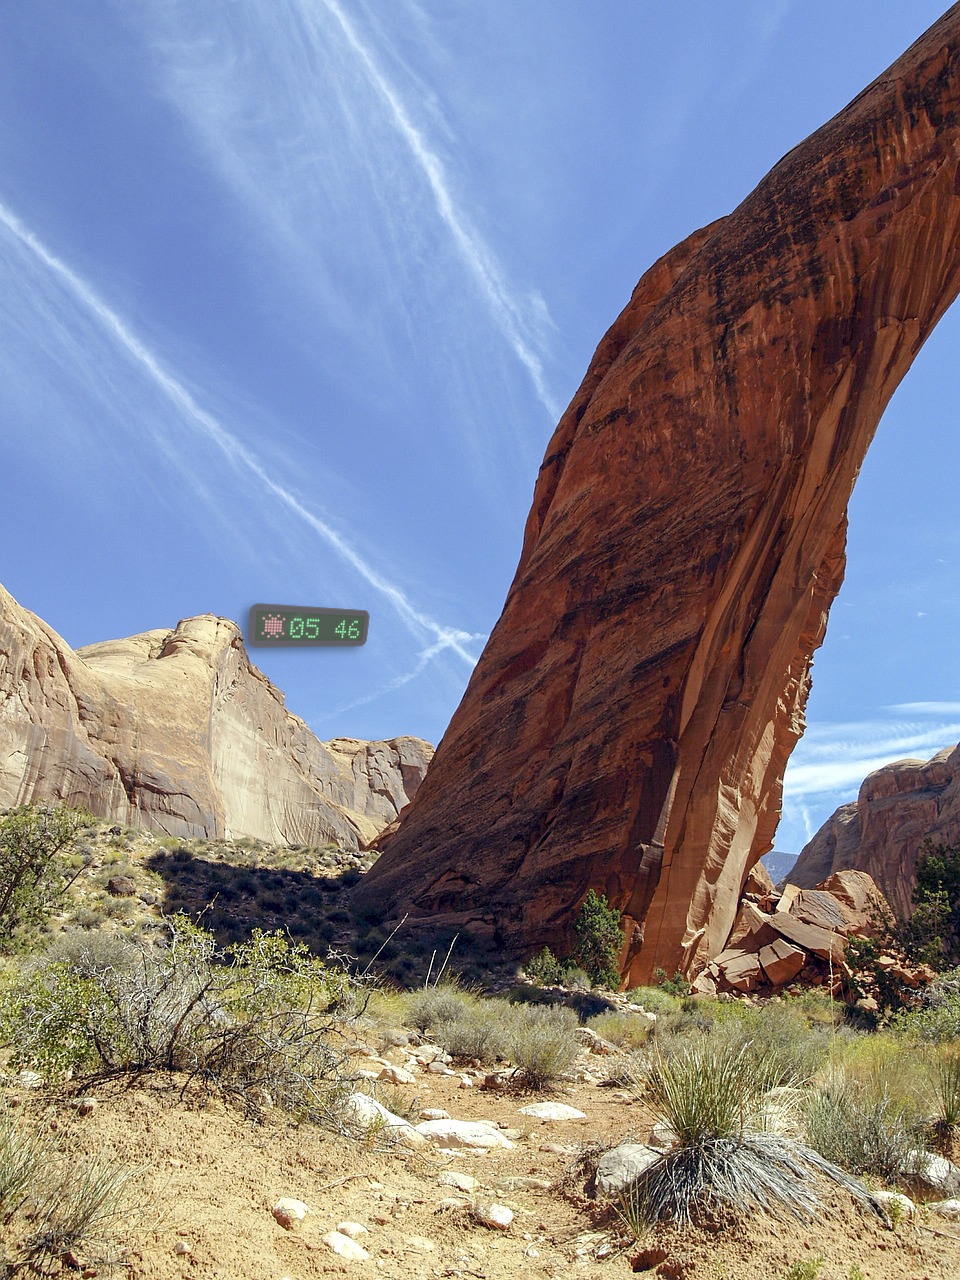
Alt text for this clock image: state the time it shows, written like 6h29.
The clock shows 5h46
